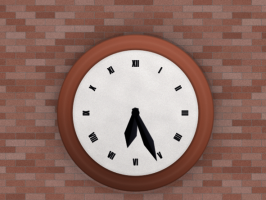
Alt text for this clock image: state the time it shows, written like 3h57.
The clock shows 6h26
